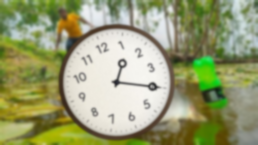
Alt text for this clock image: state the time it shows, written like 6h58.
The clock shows 1h20
